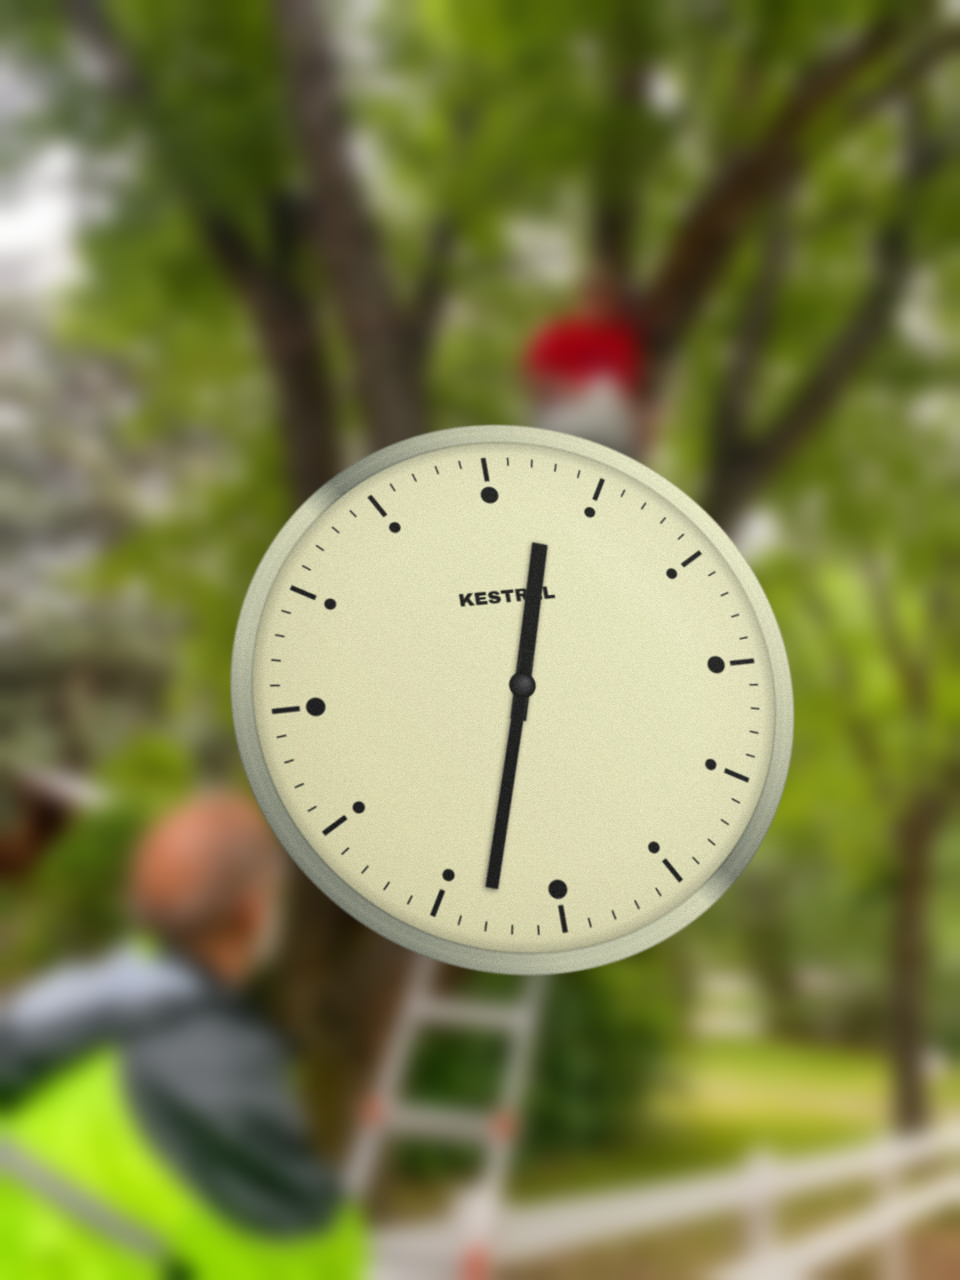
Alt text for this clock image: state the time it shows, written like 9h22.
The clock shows 12h33
